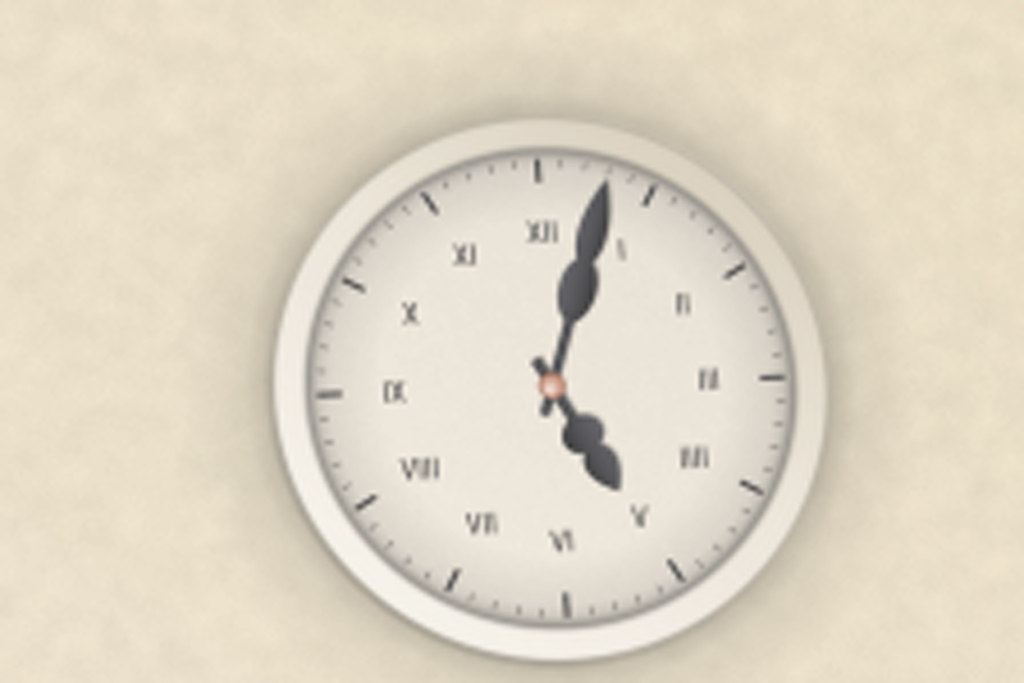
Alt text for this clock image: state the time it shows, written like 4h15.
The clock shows 5h03
